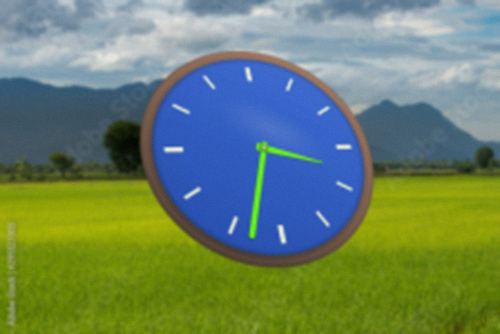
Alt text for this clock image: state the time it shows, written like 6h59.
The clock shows 3h33
